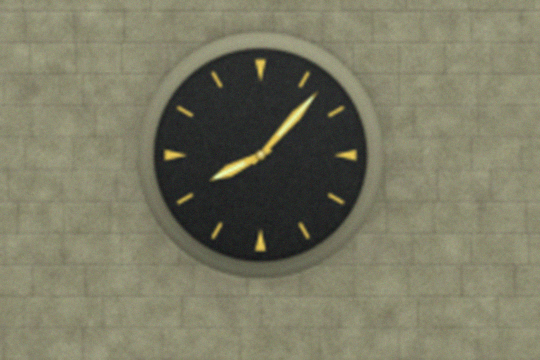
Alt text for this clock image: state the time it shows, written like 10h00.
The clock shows 8h07
